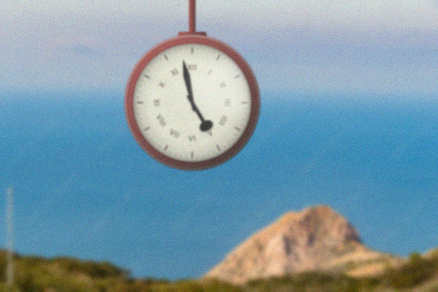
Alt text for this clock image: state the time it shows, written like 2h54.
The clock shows 4h58
